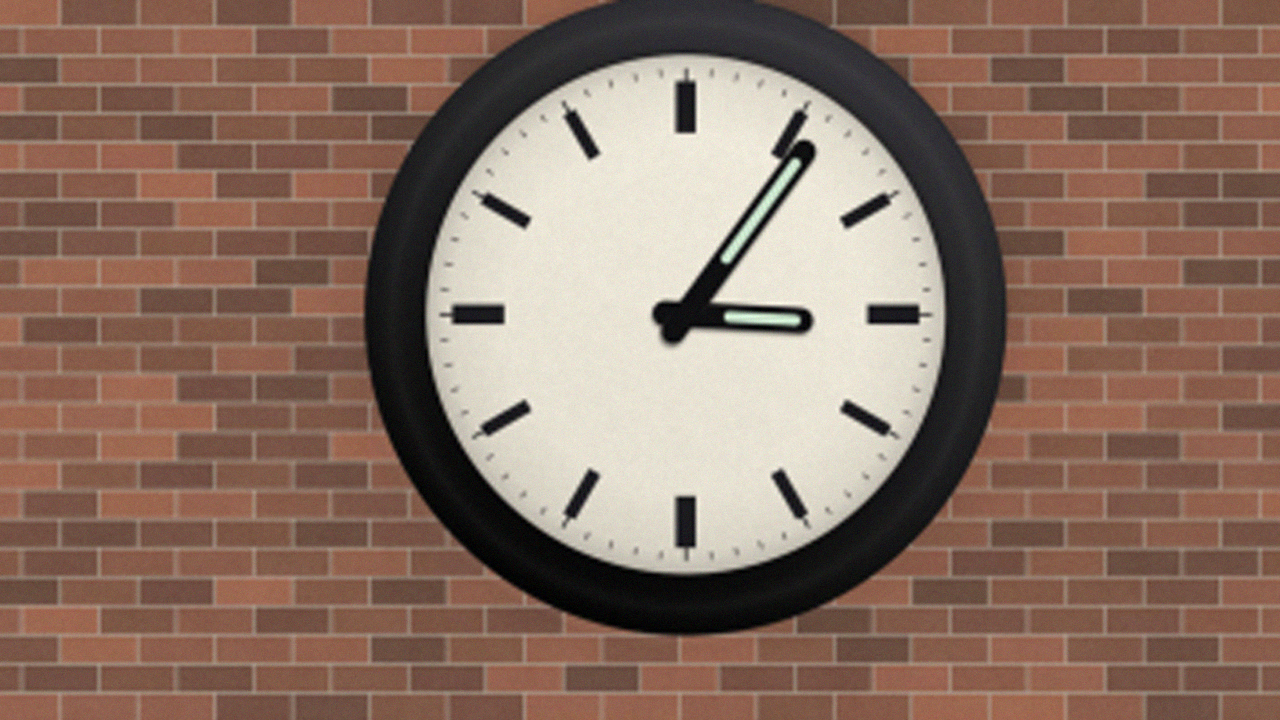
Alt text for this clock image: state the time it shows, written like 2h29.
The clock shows 3h06
